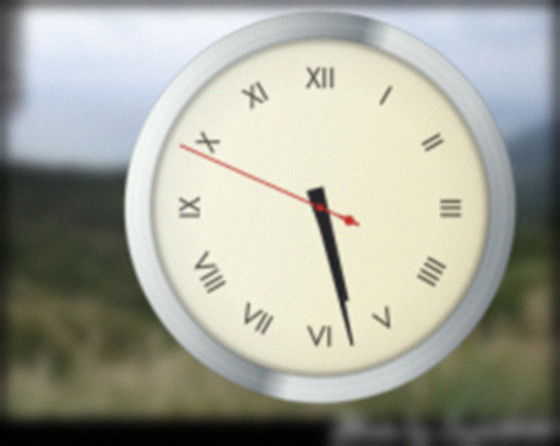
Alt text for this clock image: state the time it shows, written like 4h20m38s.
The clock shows 5h27m49s
